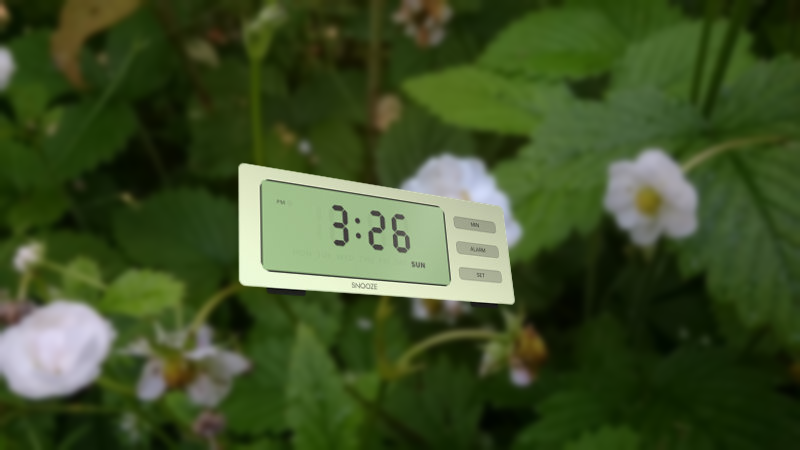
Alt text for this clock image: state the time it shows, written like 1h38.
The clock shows 3h26
